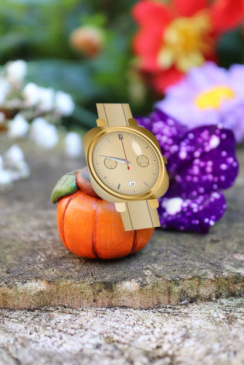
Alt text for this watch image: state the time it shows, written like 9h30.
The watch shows 9h48
